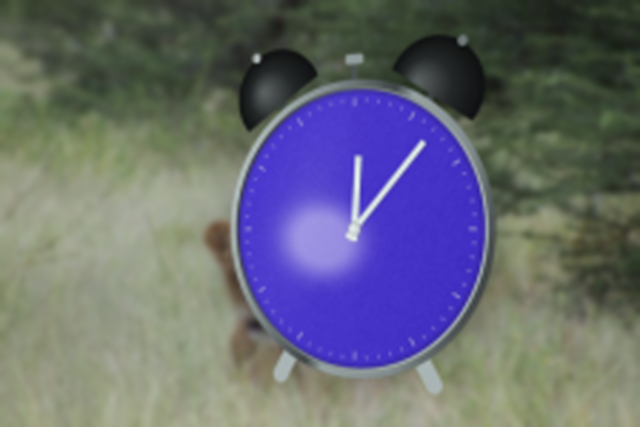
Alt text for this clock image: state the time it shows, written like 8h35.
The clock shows 12h07
